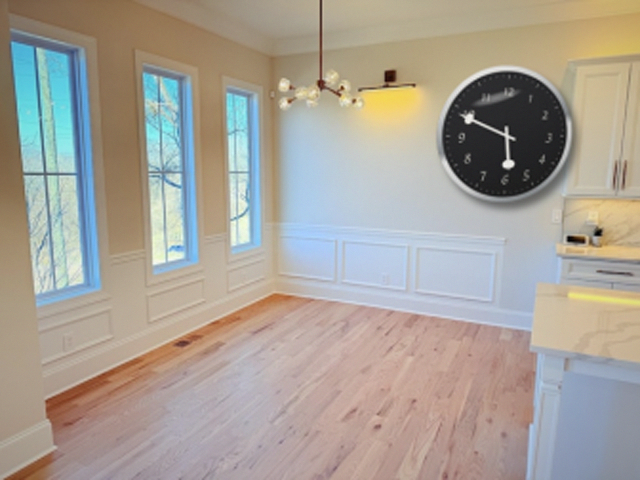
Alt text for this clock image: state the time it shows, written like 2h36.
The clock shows 5h49
